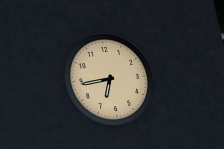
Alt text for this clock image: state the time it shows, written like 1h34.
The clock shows 6h44
